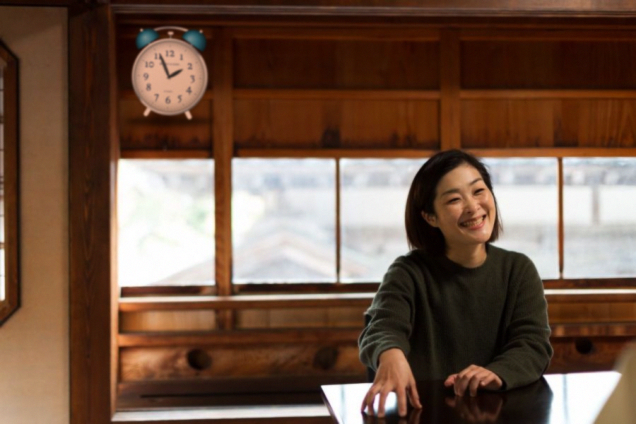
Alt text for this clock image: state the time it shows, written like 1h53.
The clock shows 1h56
